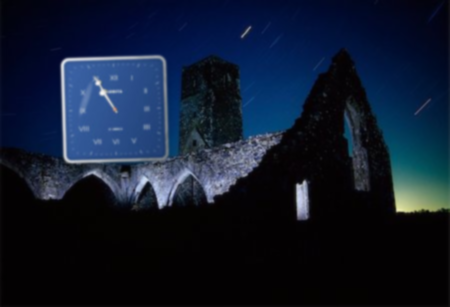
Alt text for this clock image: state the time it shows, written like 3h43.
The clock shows 10h55
